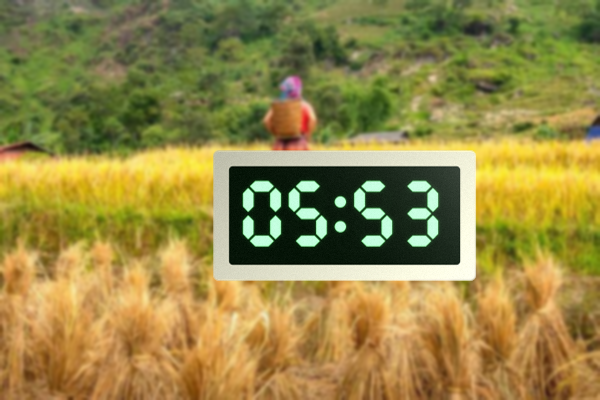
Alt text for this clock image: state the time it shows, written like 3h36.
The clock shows 5h53
